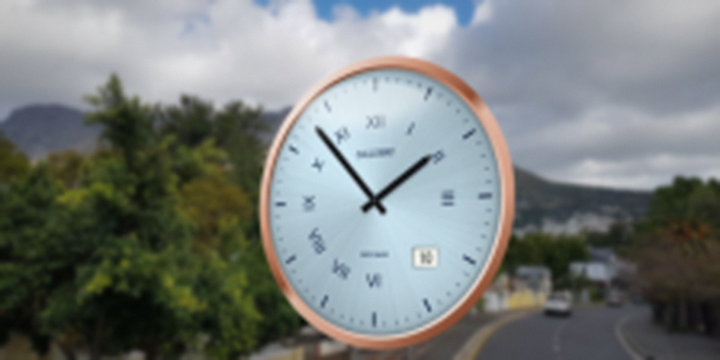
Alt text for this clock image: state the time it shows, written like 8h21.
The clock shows 1h53
